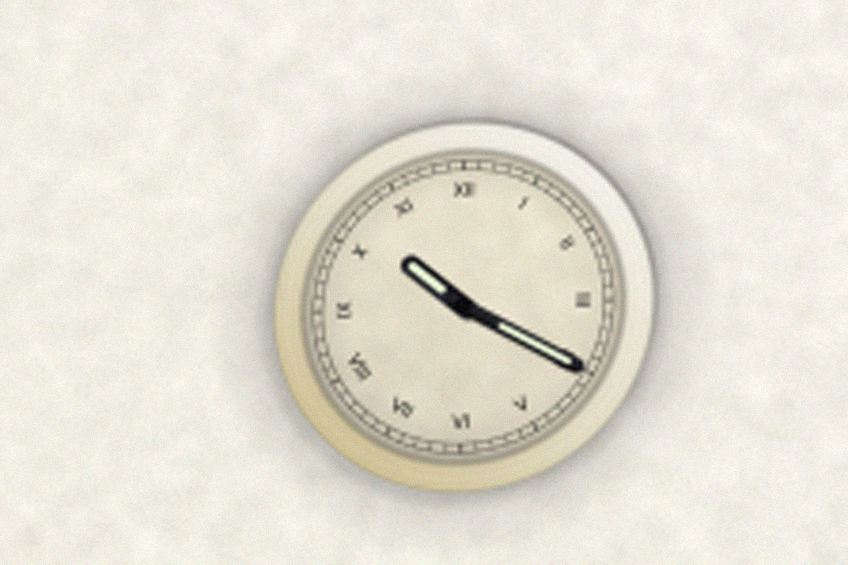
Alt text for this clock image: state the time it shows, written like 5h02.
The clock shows 10h20
